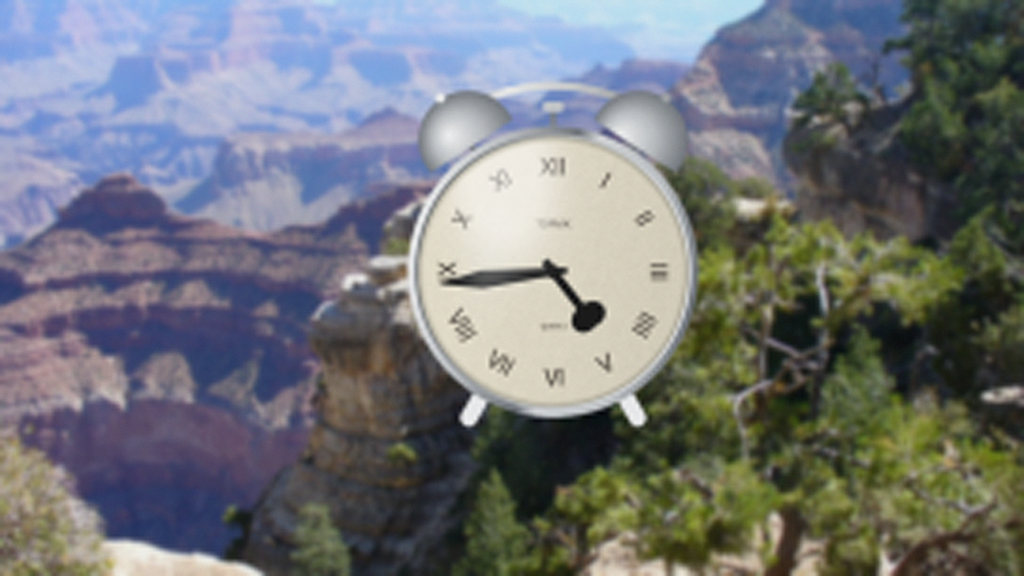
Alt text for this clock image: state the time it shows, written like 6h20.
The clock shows 4h44
